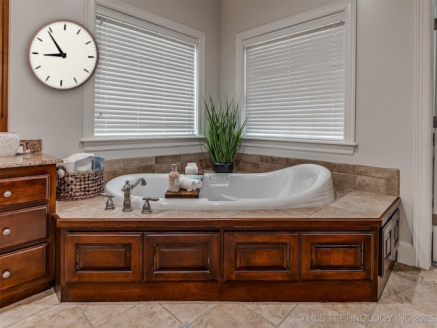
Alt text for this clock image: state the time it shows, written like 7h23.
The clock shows 8h54
